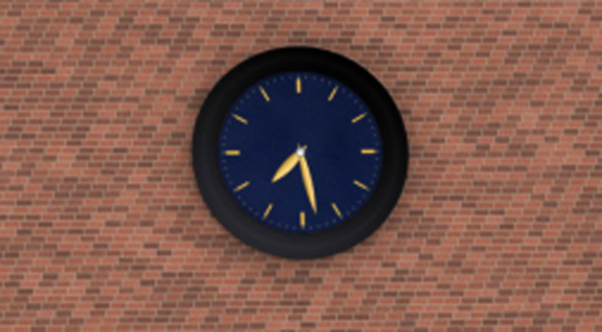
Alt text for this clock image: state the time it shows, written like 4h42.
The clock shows 7h28
